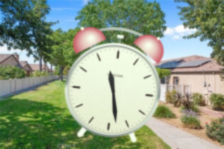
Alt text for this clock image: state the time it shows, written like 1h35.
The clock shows 11h28
